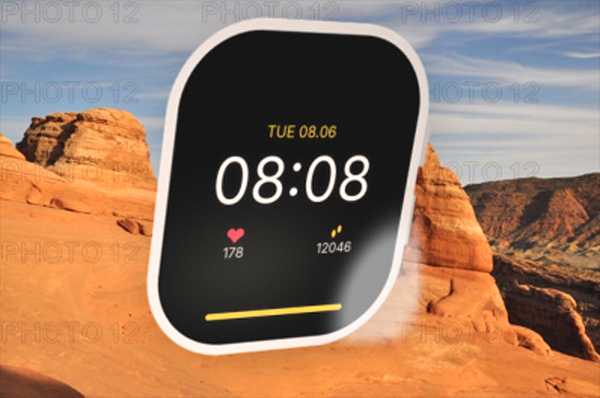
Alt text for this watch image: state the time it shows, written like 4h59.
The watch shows 8h08
